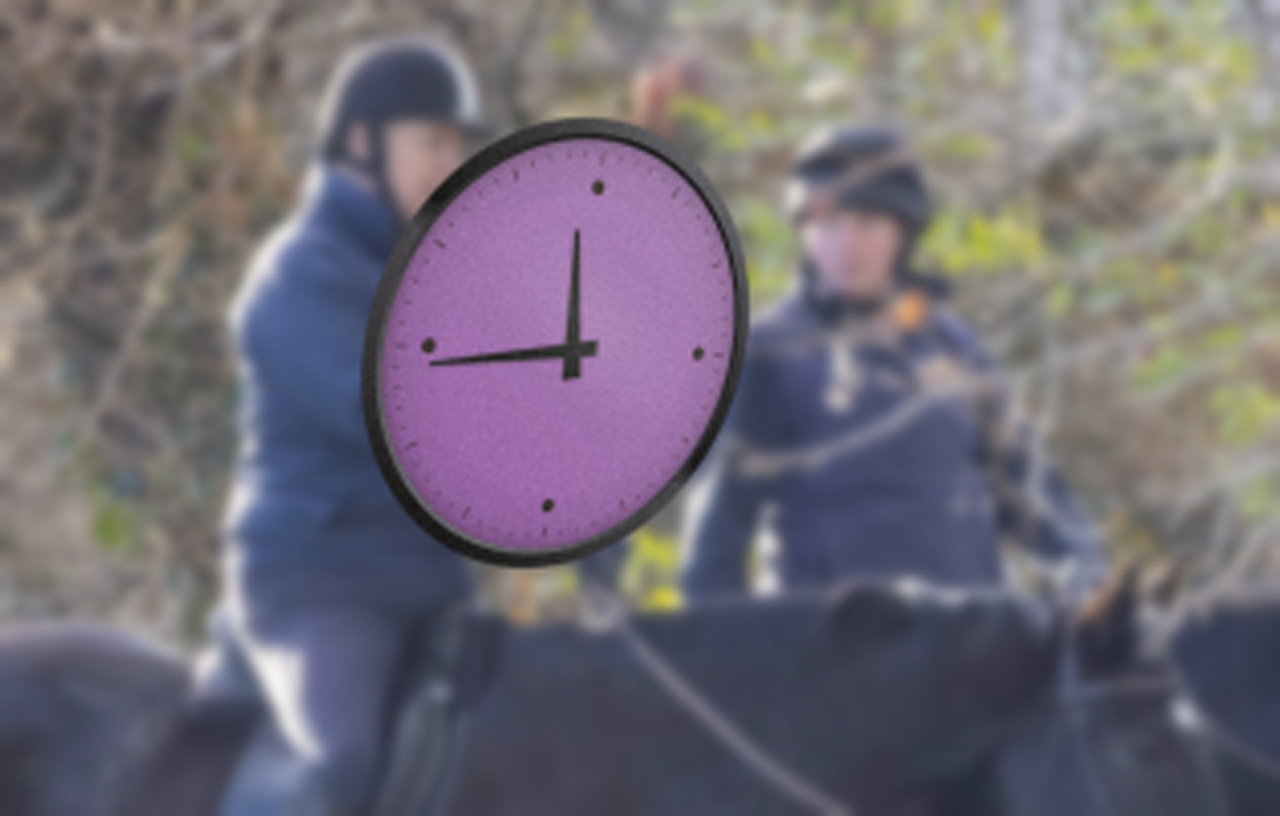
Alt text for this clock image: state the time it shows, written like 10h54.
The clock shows 11h44
